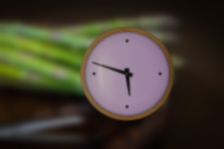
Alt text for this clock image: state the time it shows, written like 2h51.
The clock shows 5h48
